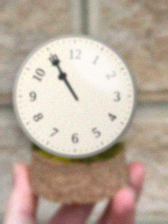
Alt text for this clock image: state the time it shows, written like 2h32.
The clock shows 10h55
